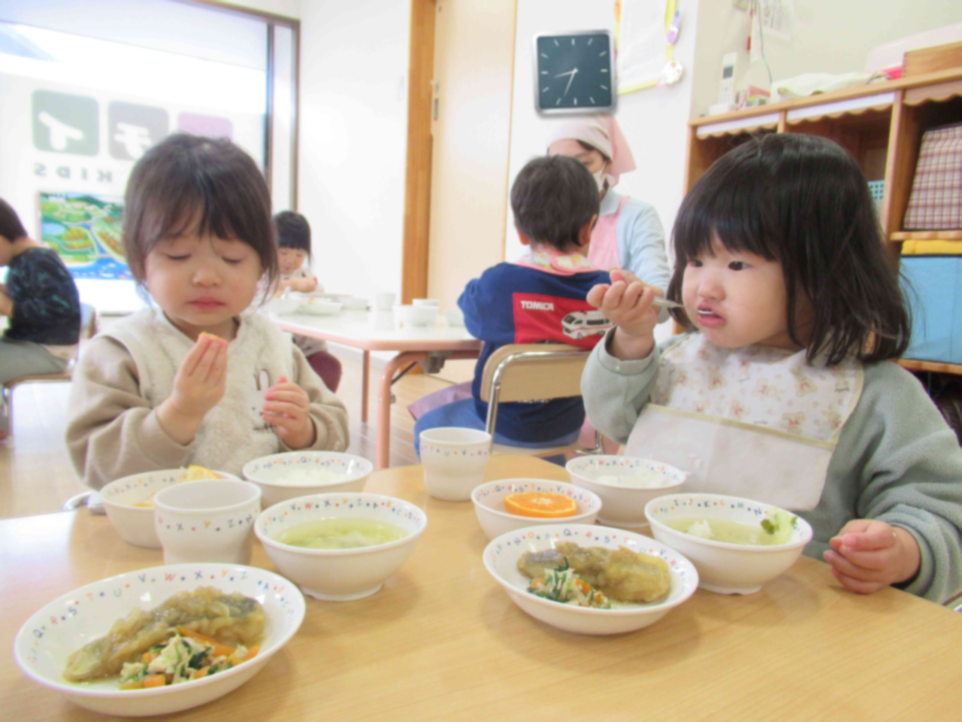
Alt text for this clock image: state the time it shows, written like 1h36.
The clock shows 8h34
